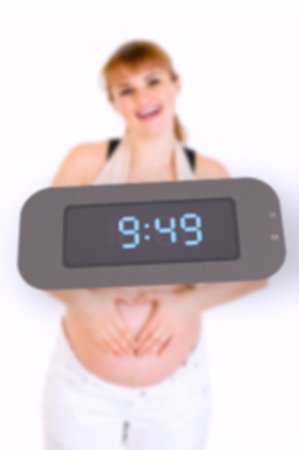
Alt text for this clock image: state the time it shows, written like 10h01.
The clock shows 9h49
